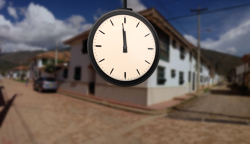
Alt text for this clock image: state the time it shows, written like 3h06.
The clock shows 11h59
